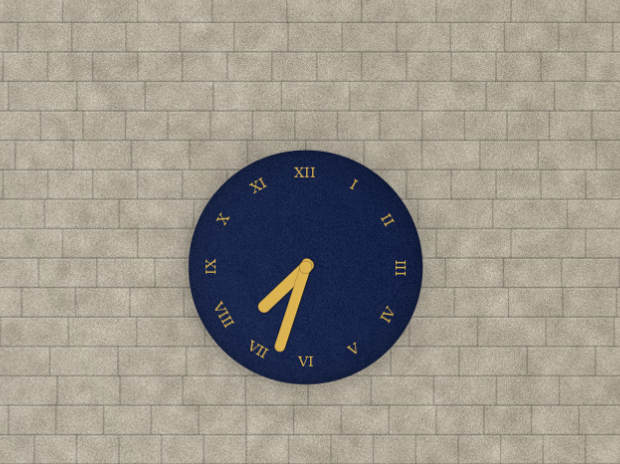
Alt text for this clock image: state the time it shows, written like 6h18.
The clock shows 7h33
